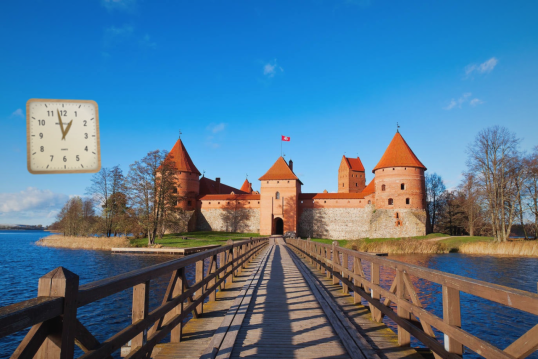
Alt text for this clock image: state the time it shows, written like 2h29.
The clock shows 12h58
